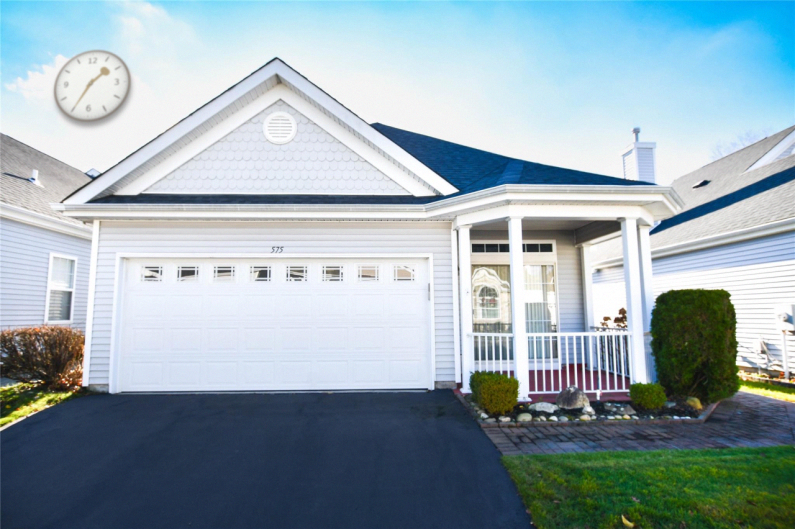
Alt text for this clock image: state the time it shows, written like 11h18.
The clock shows 1h35
